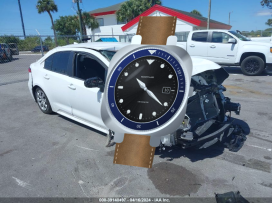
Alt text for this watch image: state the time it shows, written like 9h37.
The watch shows 10h21
